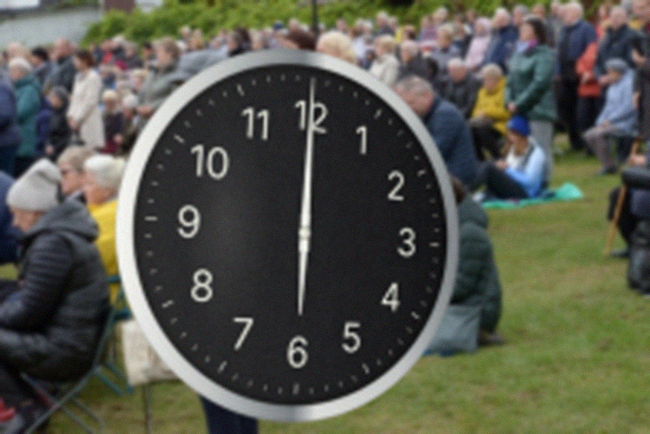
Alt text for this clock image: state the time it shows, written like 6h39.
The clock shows 6h00
